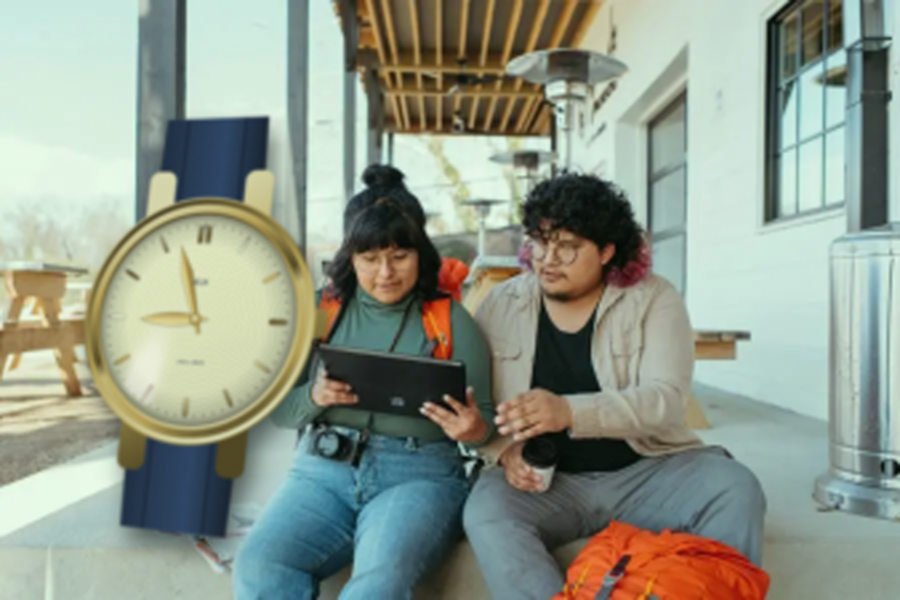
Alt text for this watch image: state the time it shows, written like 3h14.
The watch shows 8h57
